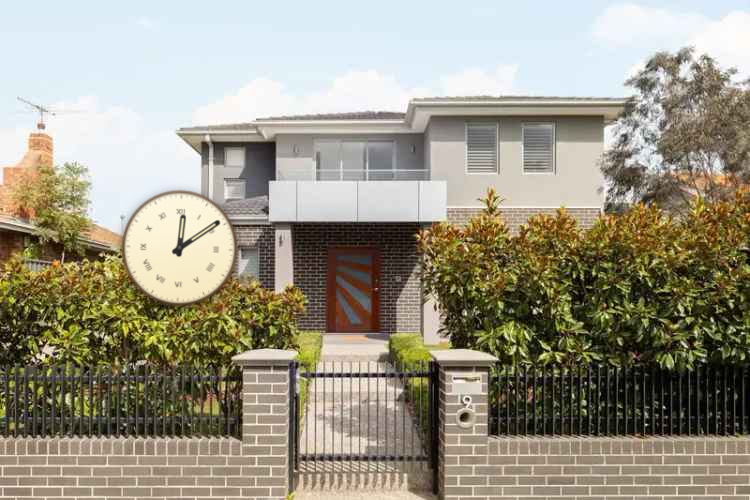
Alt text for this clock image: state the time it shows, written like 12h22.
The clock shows 12h09
